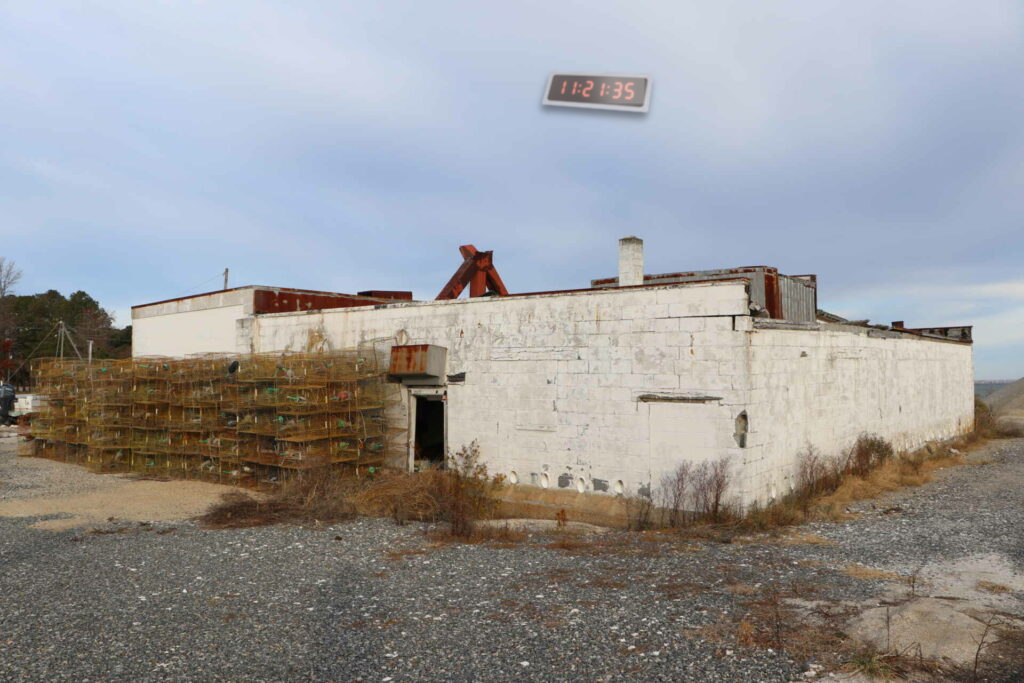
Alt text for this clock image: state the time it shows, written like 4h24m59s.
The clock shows 11h21m35s
